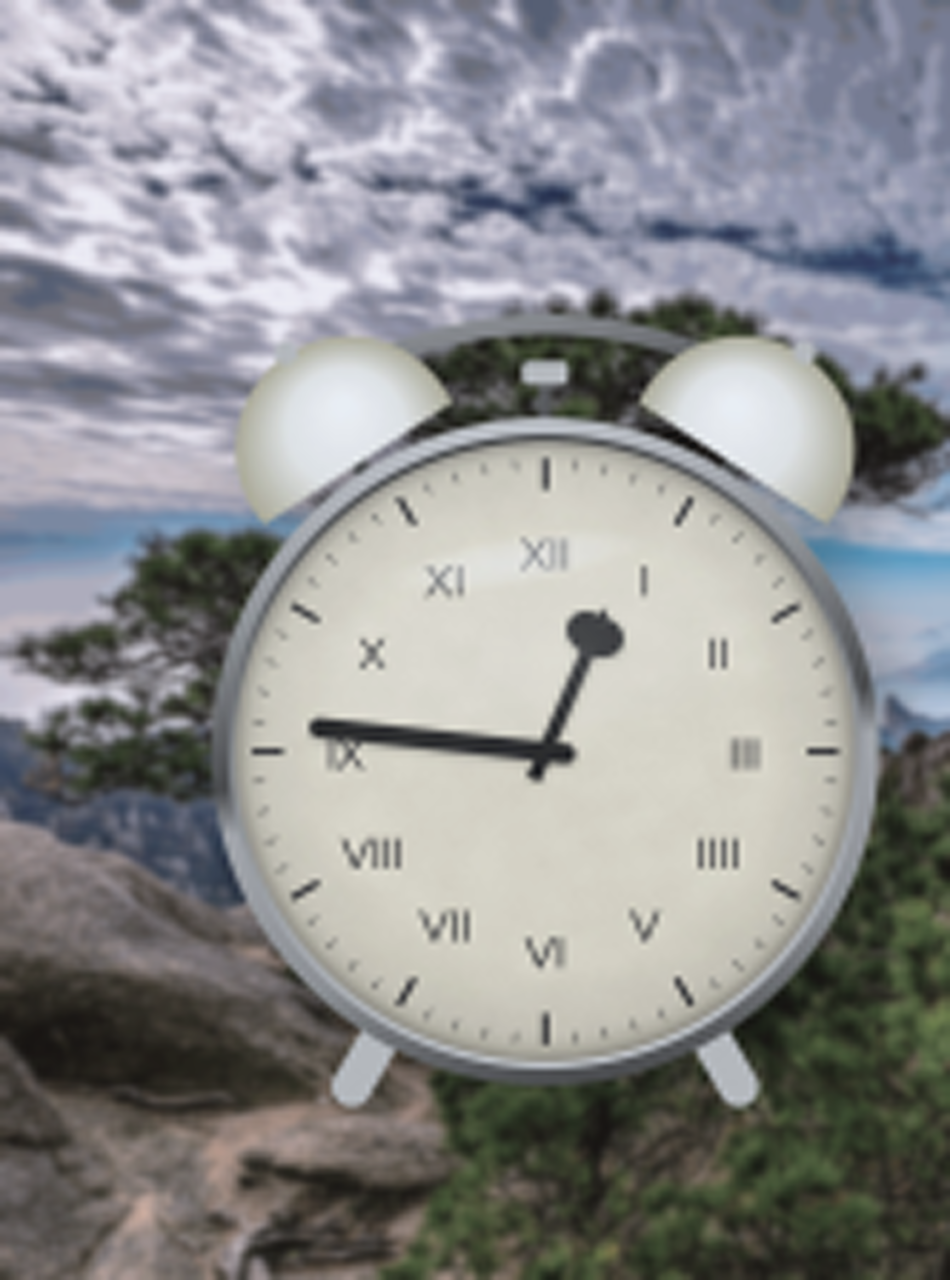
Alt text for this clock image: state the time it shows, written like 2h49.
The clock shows 12h46
